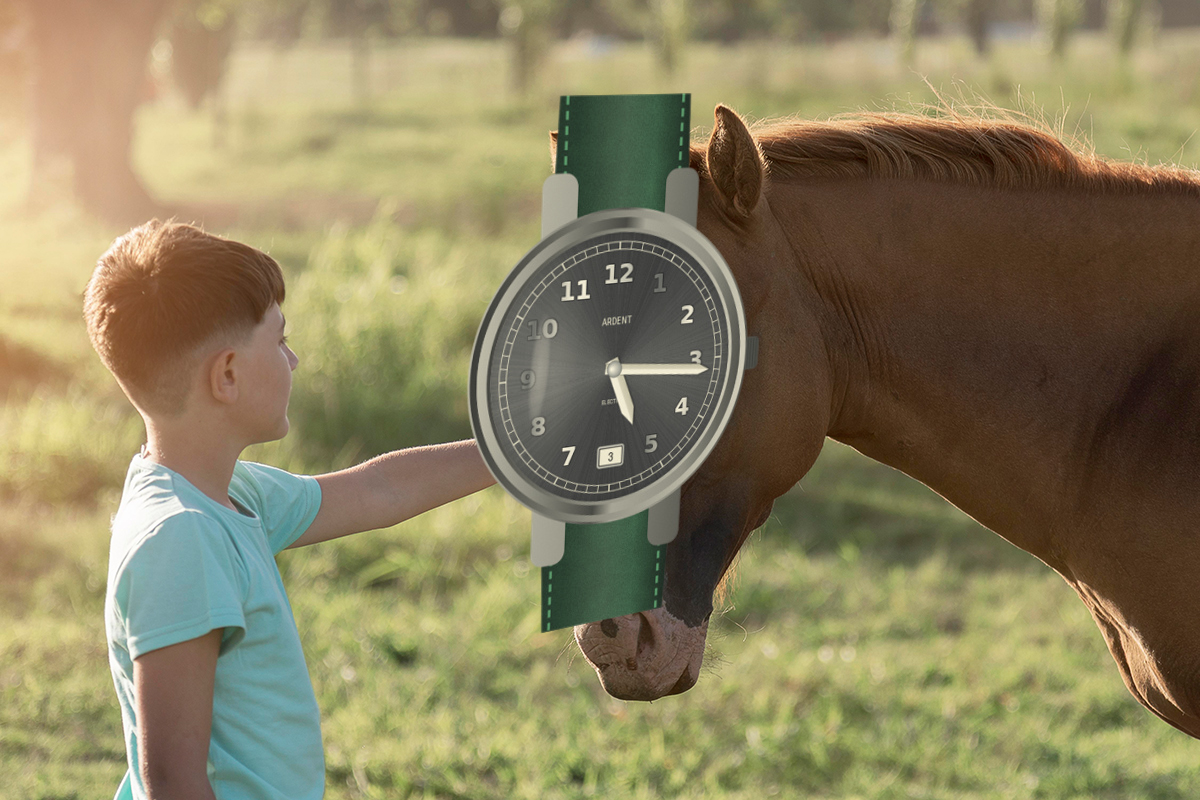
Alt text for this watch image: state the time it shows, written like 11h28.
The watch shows 5h16
